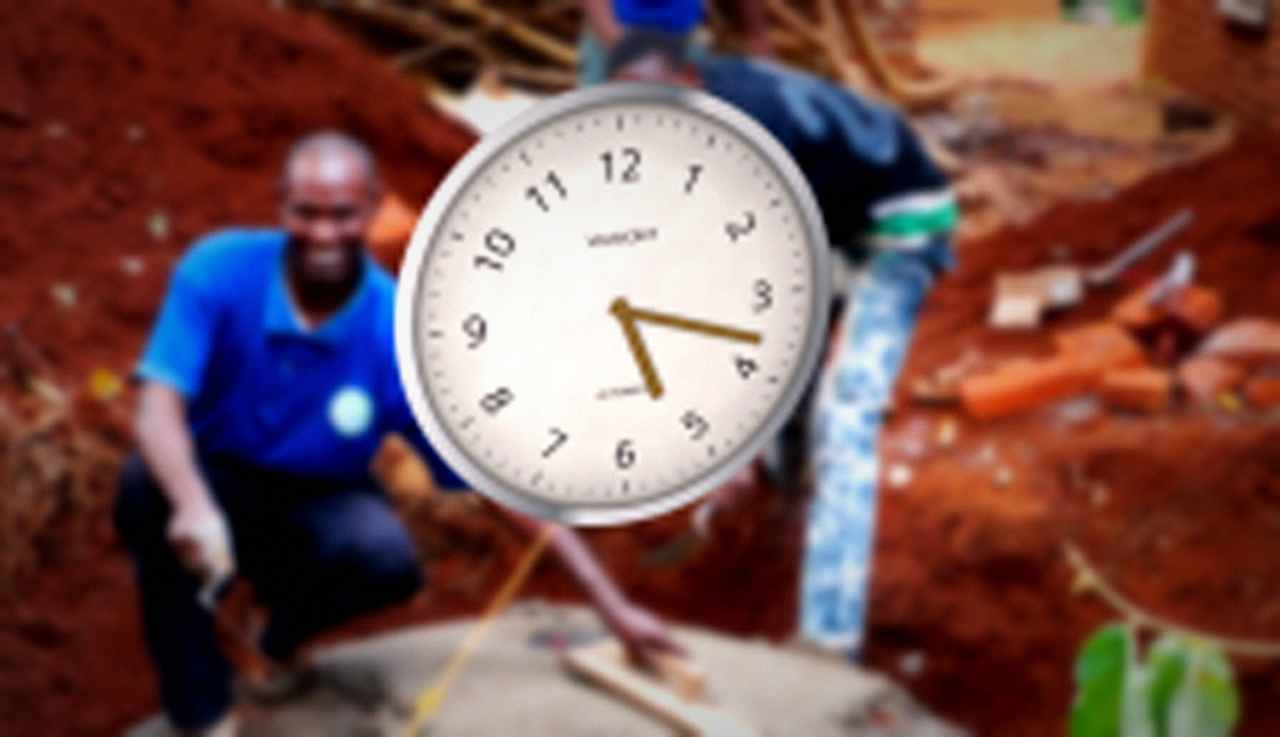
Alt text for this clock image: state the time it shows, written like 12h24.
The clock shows 5h18
